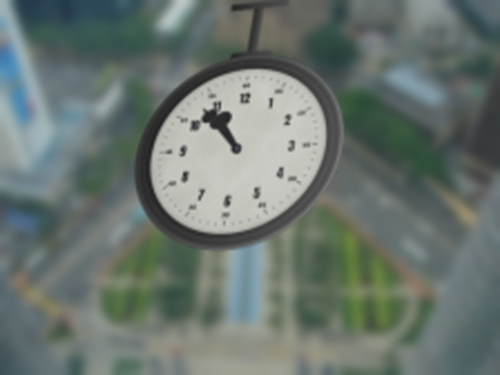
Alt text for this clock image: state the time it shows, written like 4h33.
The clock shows 10h53
